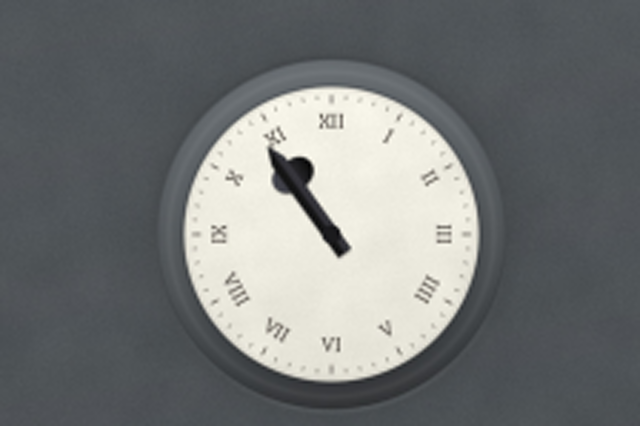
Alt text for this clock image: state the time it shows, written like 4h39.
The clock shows 10h54
